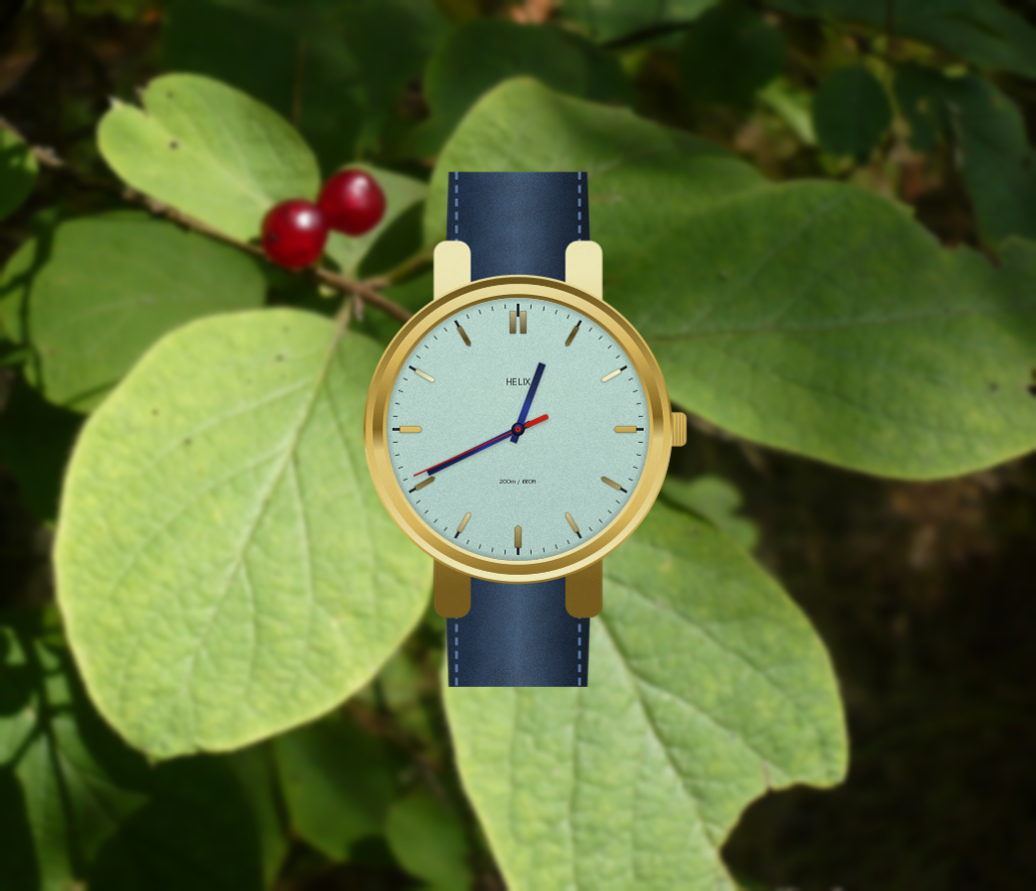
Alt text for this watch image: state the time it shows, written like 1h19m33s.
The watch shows 12h40m41s
